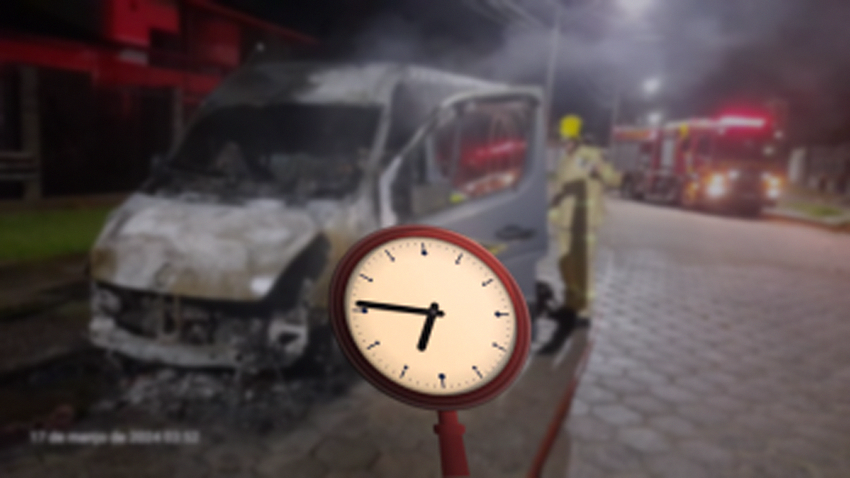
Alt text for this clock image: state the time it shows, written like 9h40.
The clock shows 6h46
